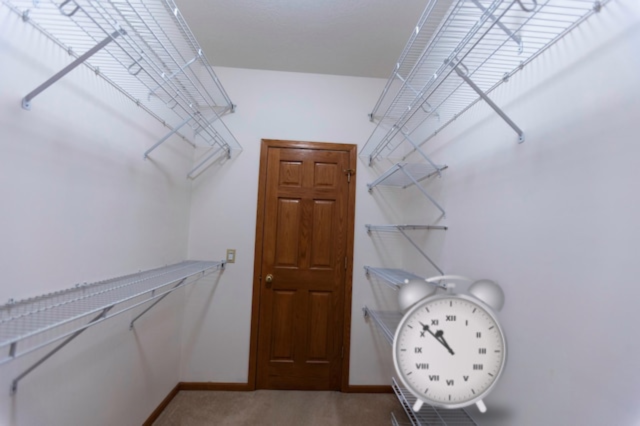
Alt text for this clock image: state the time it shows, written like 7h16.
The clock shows 10h52
